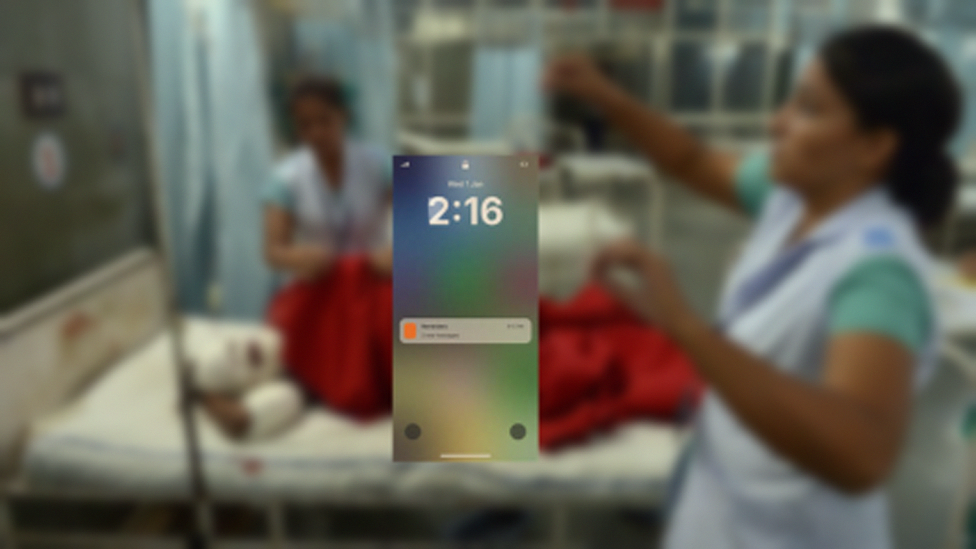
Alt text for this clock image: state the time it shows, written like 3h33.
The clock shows 2h16
